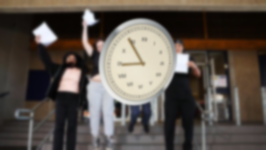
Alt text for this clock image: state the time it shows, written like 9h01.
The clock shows 8h54
